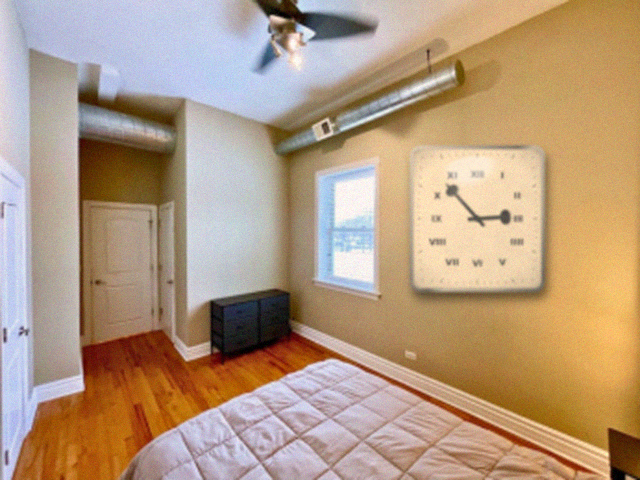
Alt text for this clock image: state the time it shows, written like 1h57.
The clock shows 2h53
